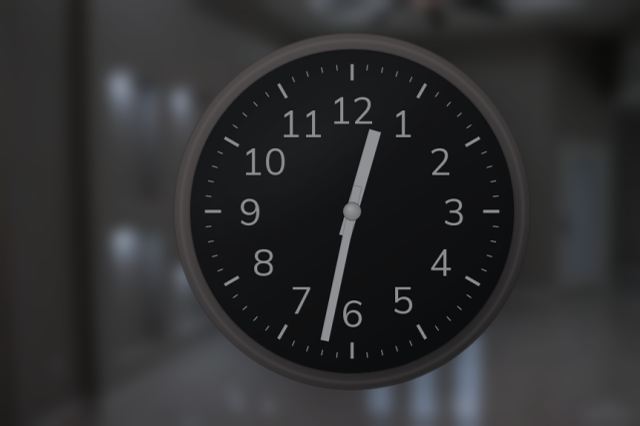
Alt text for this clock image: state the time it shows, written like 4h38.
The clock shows 12h32
